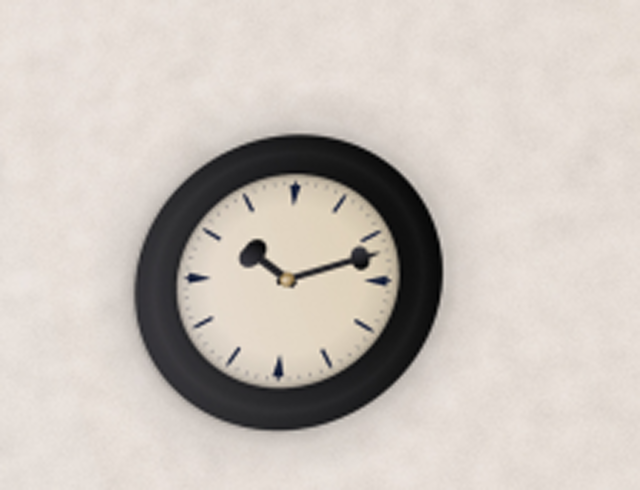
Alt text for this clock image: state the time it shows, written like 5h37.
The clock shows 10h12
